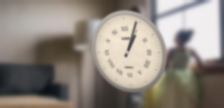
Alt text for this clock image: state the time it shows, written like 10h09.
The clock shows 1h04
